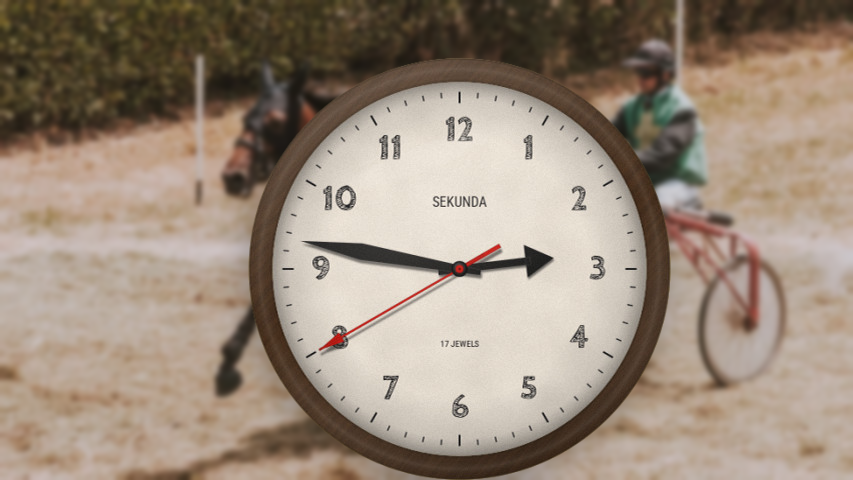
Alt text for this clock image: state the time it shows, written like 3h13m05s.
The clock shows 2h46m40s
